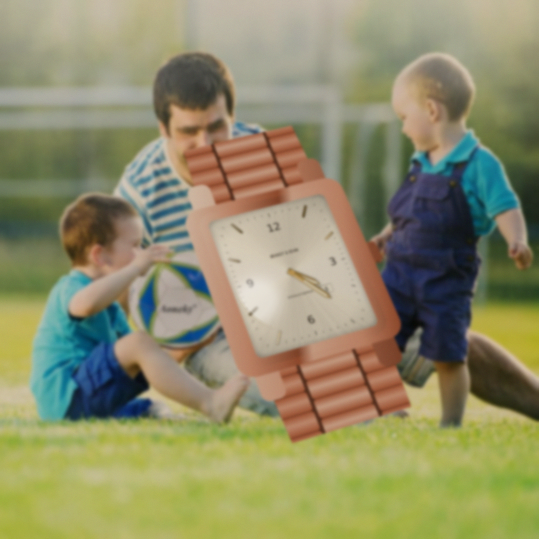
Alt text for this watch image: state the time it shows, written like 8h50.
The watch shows 4h24
